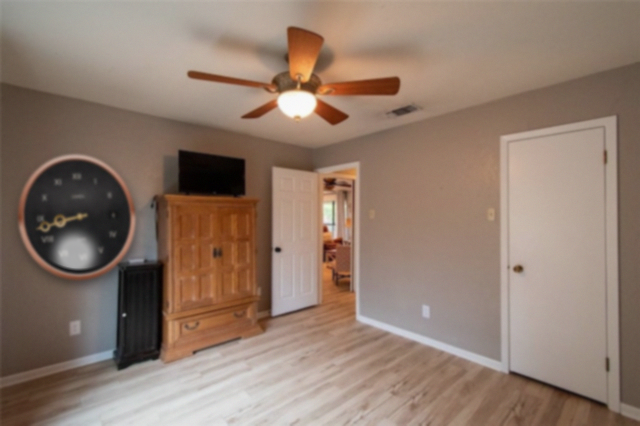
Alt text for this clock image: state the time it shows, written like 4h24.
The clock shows 8h43
